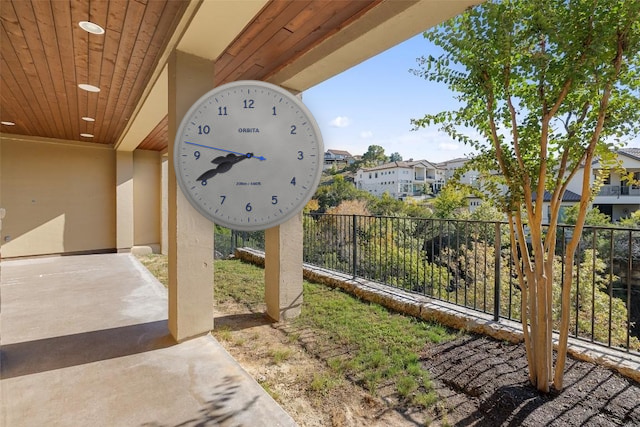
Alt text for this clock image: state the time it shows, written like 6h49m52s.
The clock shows 8h40m47s
